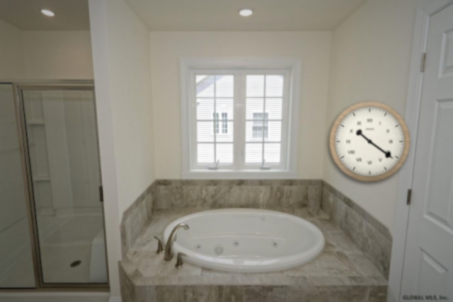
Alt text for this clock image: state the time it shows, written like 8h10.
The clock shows 10h21
